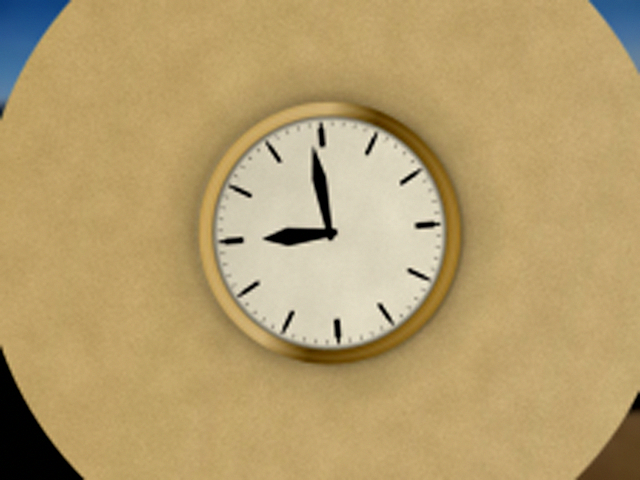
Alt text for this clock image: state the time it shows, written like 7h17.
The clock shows 8h59
